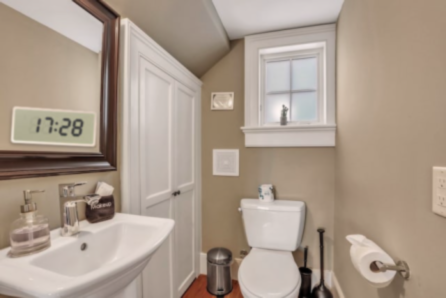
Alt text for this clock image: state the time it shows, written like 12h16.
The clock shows 17h28
